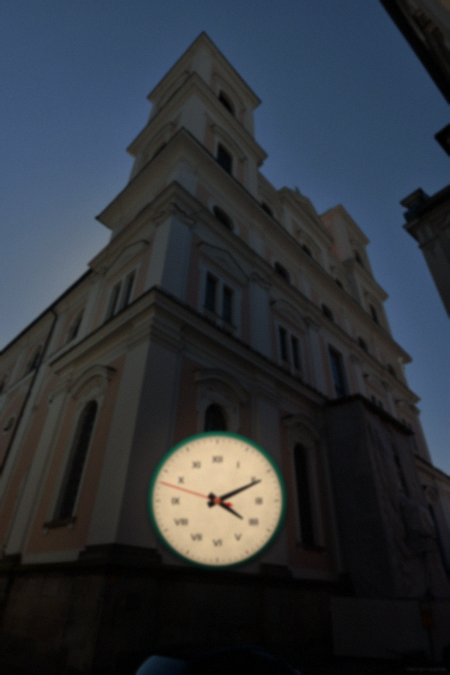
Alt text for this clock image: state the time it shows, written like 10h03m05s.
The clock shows 4h10m48s
